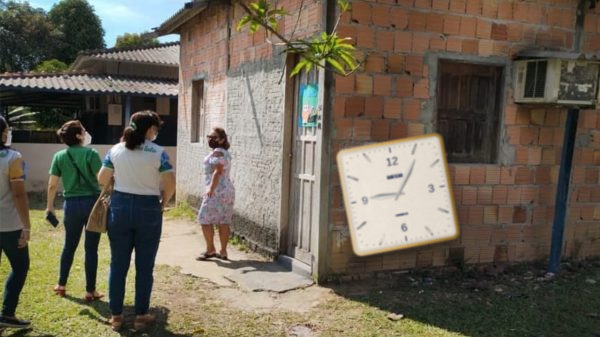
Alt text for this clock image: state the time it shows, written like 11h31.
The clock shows 9h06
